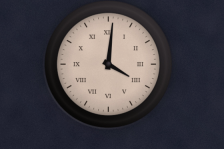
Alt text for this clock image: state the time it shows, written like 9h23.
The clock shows 4h01
